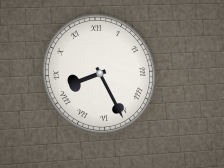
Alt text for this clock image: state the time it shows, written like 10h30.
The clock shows 8h26
